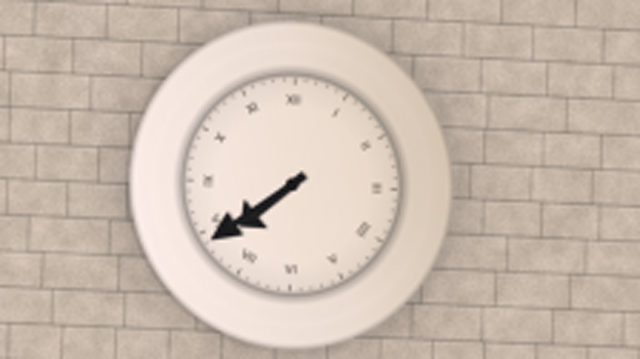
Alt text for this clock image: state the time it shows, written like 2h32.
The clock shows 7h39
